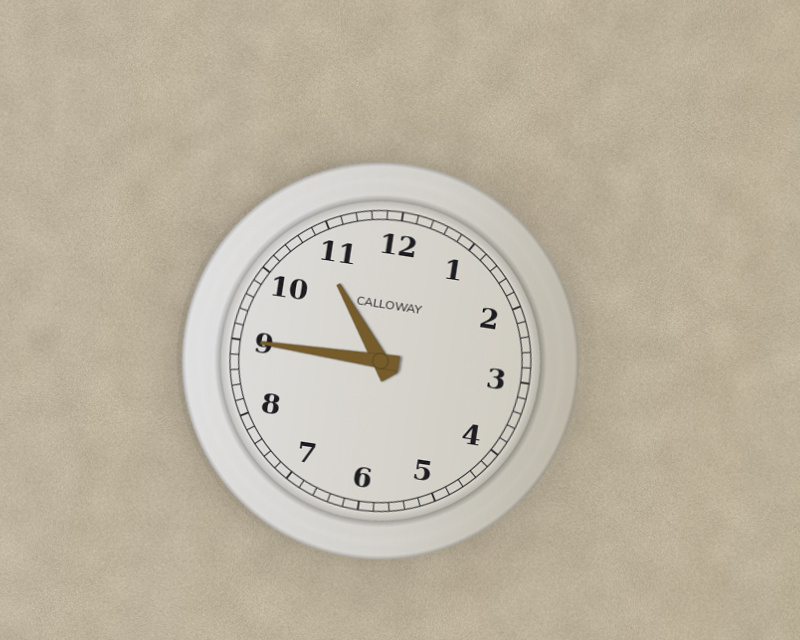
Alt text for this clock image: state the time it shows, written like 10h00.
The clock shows 10h45
